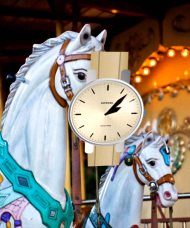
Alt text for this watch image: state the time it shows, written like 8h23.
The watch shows 2h07
